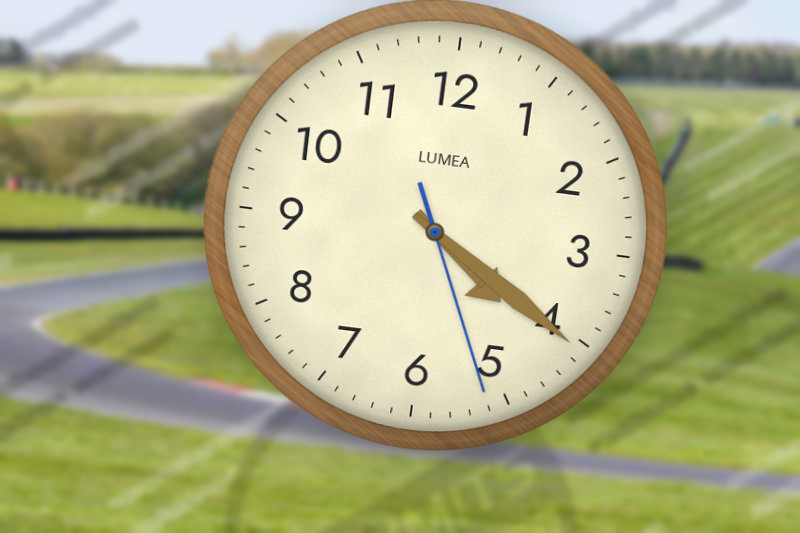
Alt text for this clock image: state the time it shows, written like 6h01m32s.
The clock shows 4h20m26s
